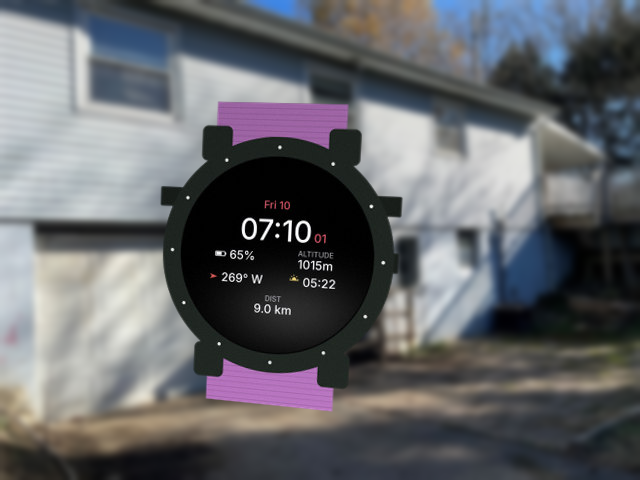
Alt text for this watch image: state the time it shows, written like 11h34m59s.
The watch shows 7h10m01s
